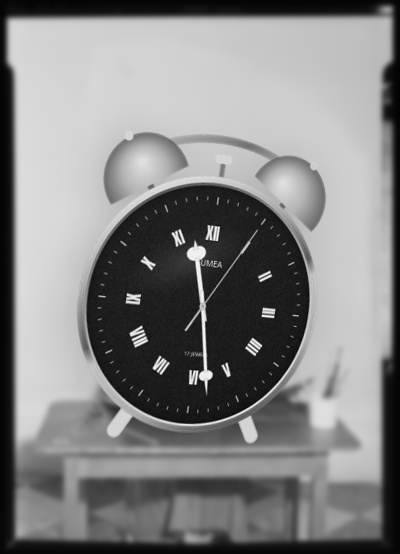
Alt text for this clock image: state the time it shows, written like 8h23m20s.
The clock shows 11h28m05s
